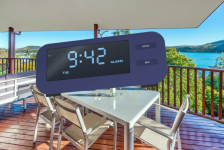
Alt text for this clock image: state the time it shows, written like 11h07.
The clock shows 9h42
